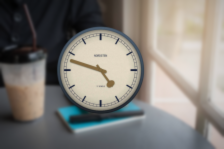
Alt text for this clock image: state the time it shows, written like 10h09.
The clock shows 4h48
